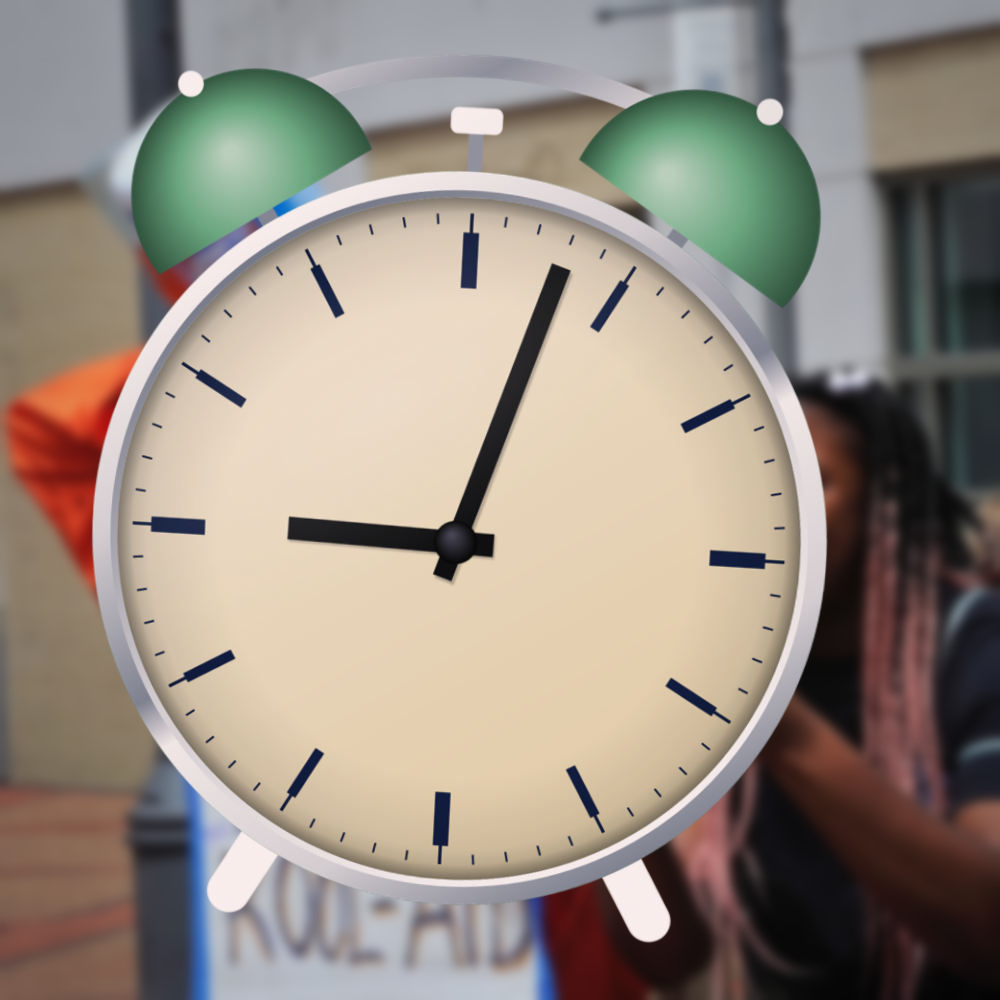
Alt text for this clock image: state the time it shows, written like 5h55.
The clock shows 9h03
